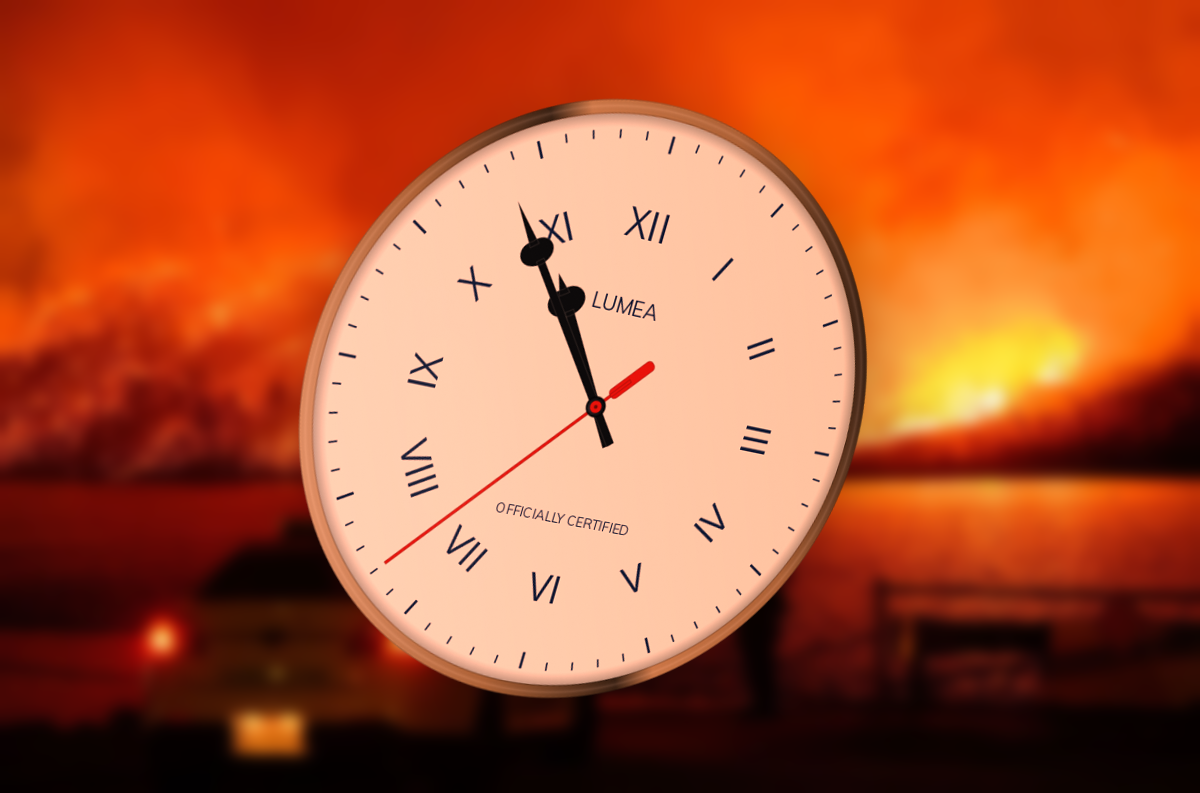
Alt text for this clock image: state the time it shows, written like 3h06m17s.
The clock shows 10h53m37s
